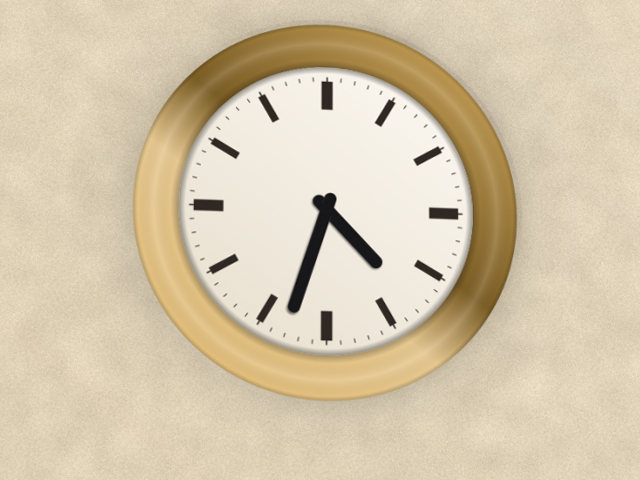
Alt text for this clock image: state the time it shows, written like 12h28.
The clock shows 4h33
